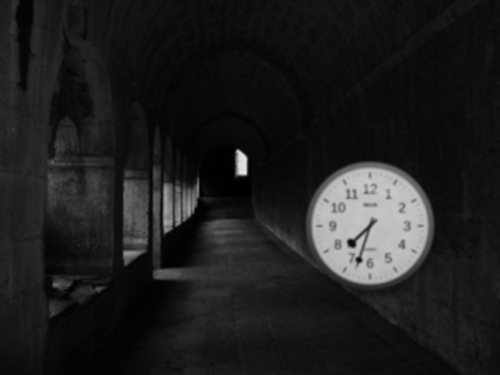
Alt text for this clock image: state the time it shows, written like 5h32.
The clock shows 7h33
